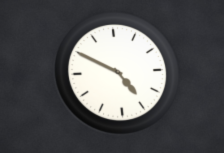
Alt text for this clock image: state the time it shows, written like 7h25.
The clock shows 4h50
